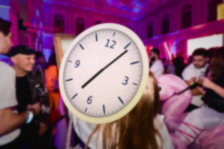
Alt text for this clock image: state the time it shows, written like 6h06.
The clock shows 7h06
